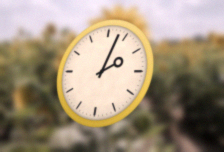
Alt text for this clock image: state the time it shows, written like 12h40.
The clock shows 2h03
